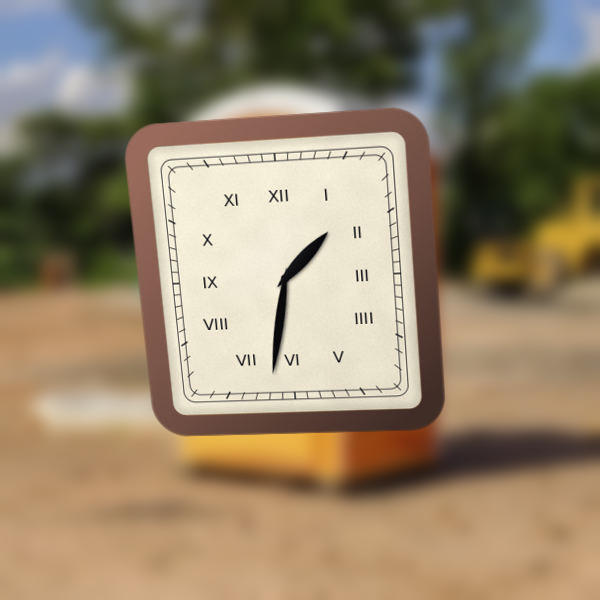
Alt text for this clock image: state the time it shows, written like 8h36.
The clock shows 1h32
